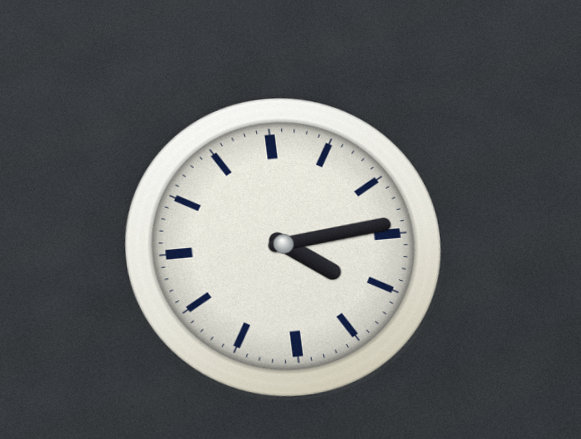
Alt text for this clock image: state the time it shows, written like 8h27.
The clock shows 4h14
